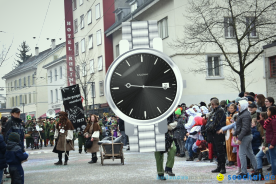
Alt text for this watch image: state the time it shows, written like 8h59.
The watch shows 9h16
